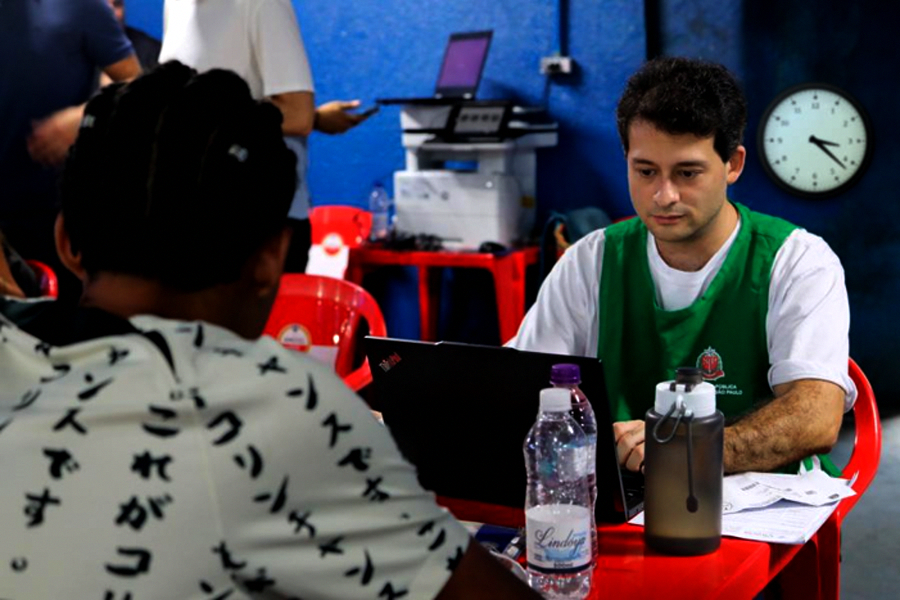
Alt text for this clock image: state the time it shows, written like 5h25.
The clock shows 3h22
